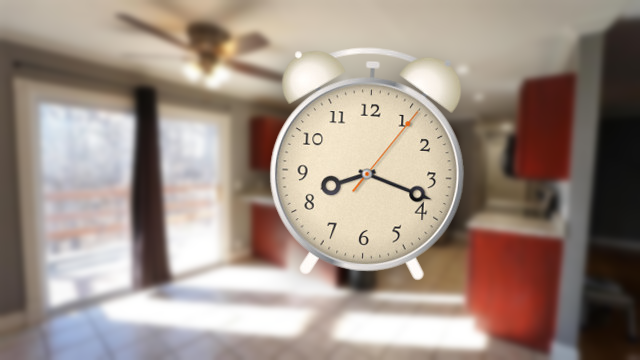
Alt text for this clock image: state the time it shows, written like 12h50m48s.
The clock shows 8h18m06s
